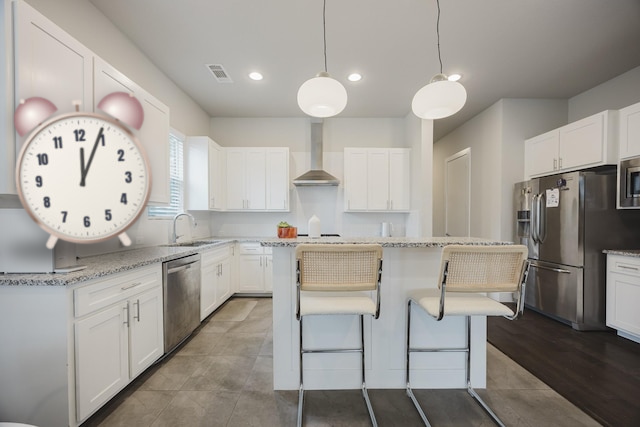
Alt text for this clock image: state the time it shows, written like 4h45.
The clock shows 12h04
